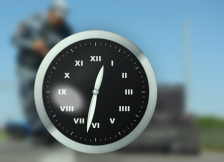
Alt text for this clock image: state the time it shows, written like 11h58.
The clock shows 12h32
